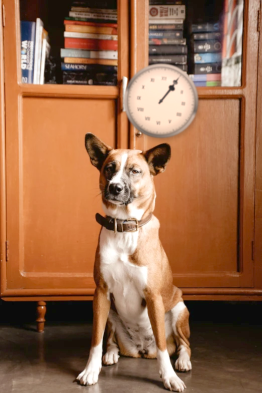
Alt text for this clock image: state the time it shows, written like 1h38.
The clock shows 1h05
